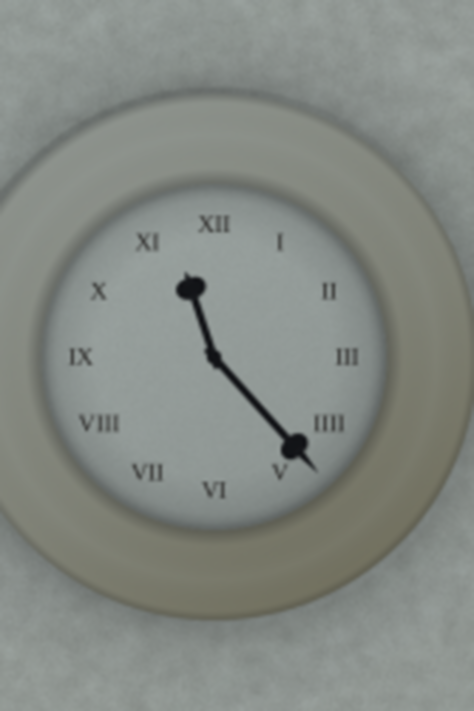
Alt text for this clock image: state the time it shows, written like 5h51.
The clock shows 11h23
